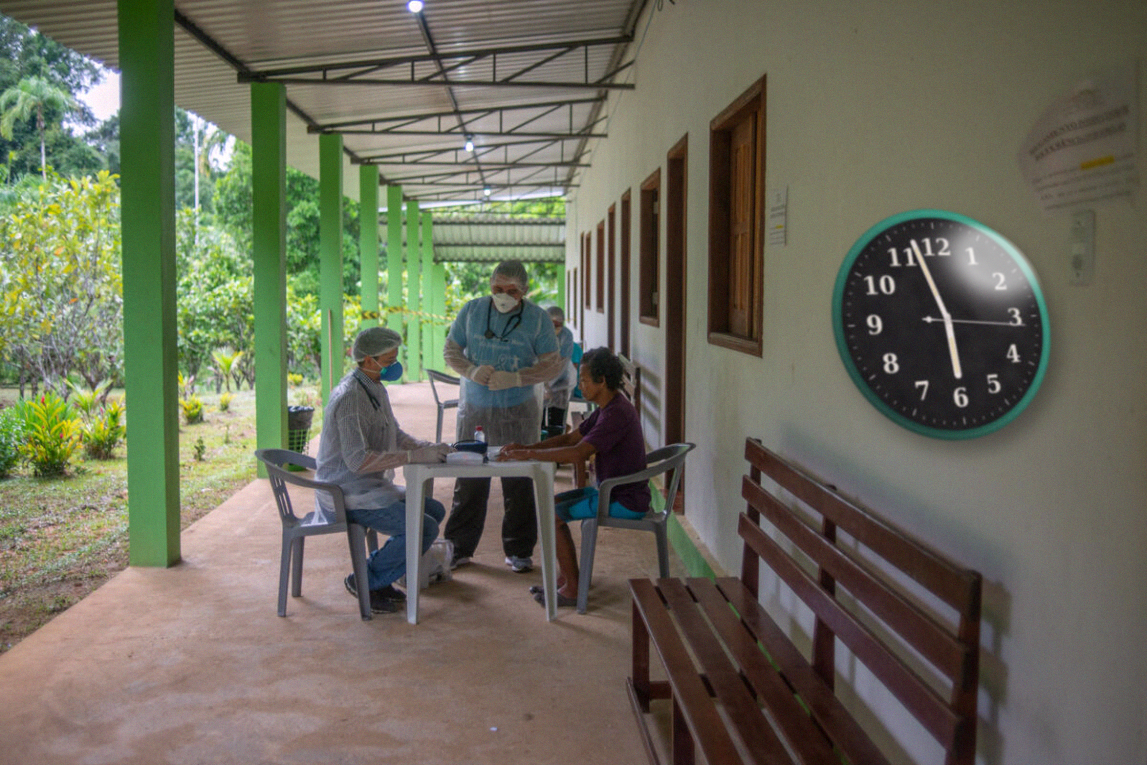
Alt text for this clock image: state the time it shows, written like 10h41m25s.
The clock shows 5h57m16s
